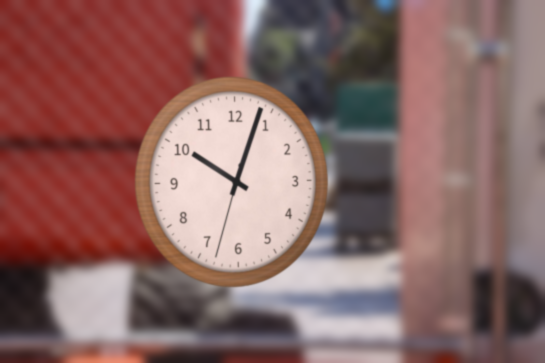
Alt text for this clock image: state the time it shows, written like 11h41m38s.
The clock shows 10h03m33s
